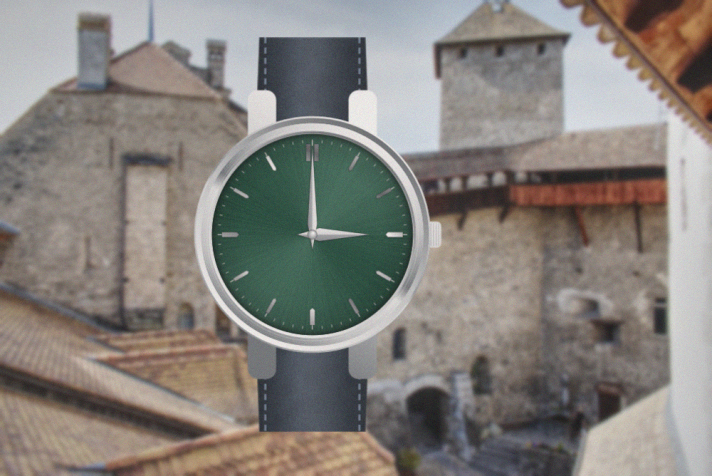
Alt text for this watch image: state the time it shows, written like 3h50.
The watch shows 3h00
